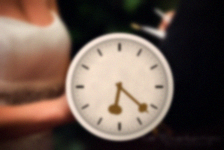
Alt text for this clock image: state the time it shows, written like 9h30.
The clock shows 6h22
